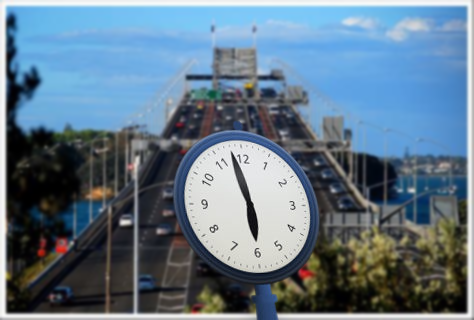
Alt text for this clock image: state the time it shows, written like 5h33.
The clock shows 5h58
